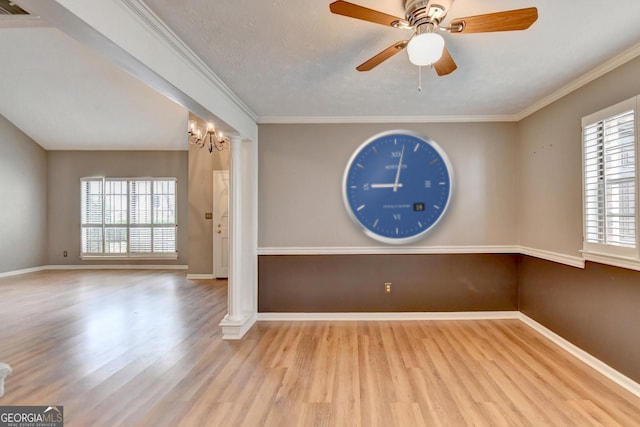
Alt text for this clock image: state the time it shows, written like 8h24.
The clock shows 9h02
